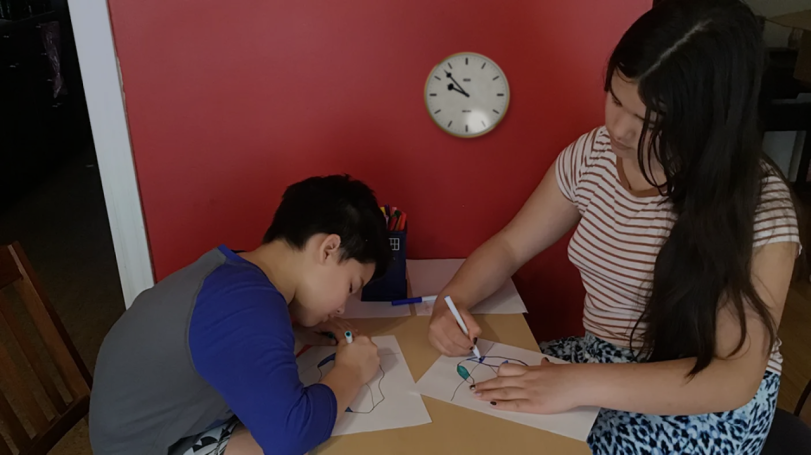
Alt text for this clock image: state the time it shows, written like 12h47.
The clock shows 9h53
